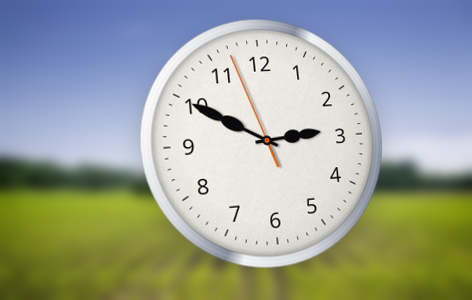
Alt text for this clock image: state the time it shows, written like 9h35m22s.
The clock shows 2h49m57s
